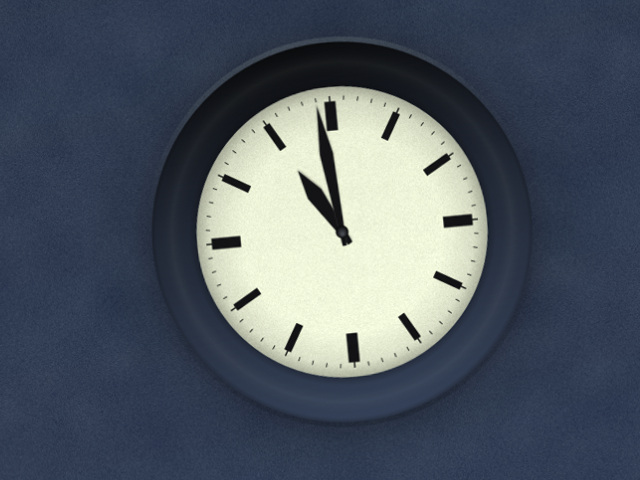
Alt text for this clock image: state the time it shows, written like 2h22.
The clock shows 10h59
